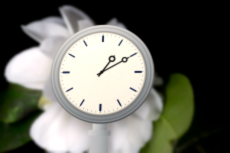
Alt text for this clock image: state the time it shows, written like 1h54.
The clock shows 1h10
